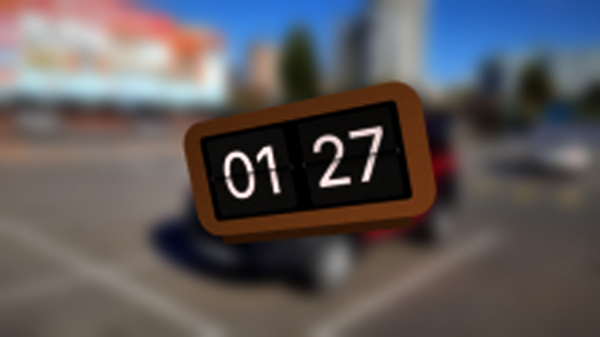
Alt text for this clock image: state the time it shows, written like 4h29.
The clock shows 1h27
